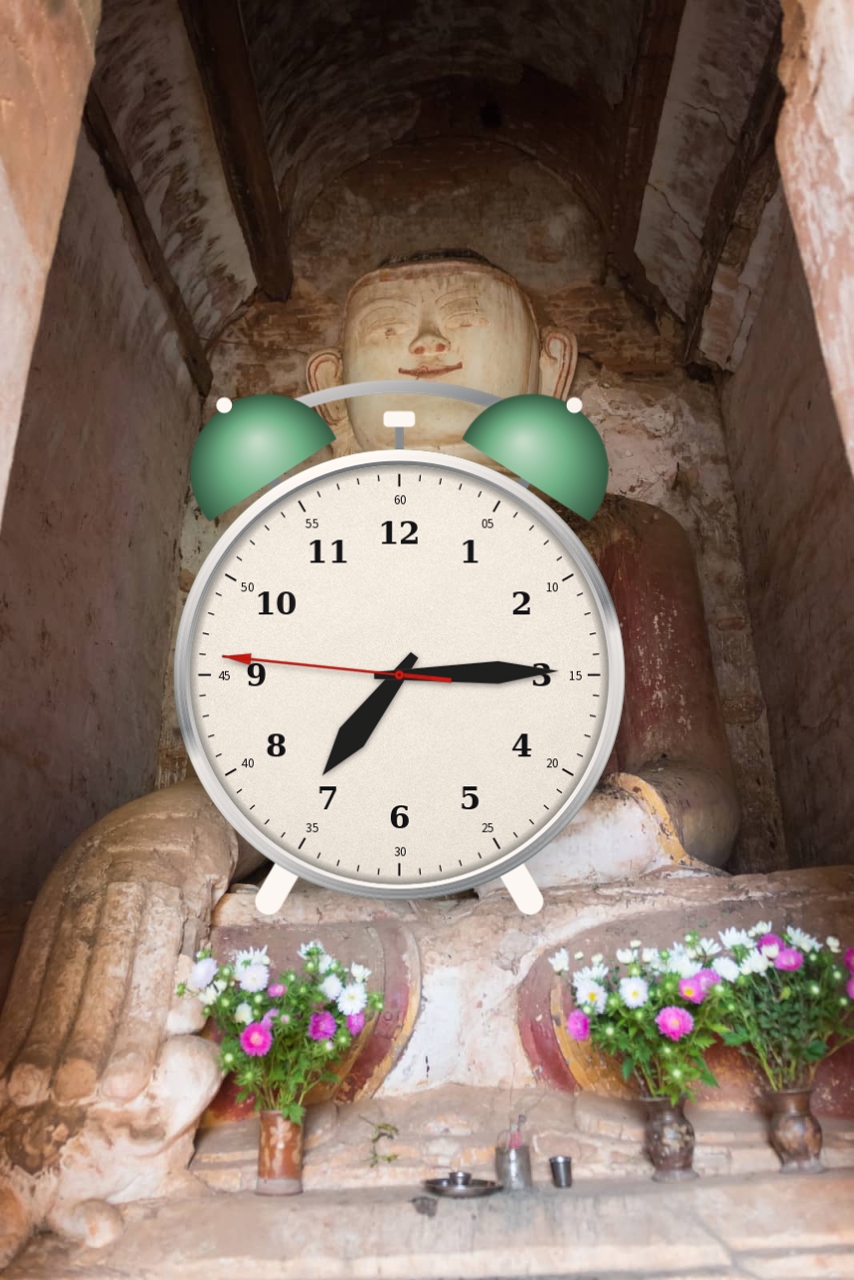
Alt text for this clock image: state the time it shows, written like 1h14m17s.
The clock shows 7h14m46s
